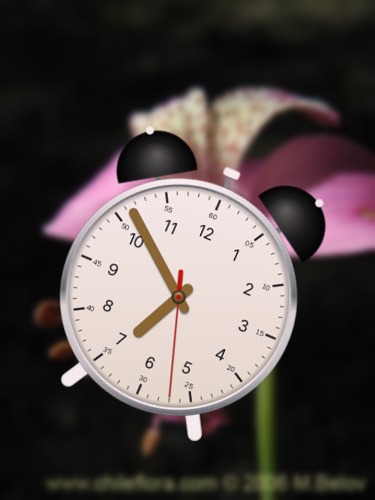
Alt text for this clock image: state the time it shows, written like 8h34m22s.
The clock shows 6h51m27s
